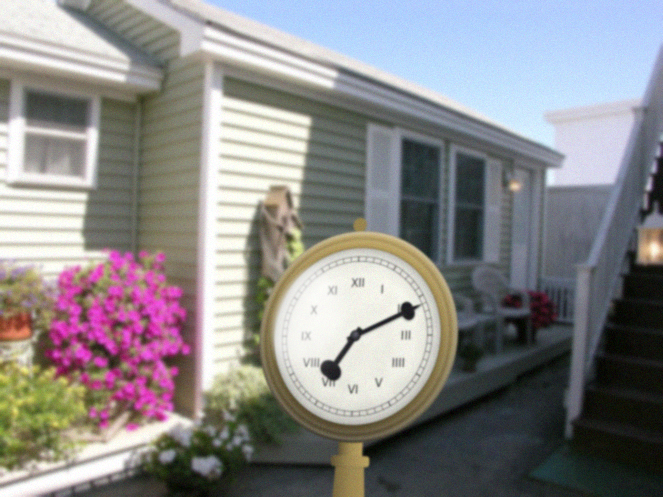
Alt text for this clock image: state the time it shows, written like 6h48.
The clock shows 7h11
